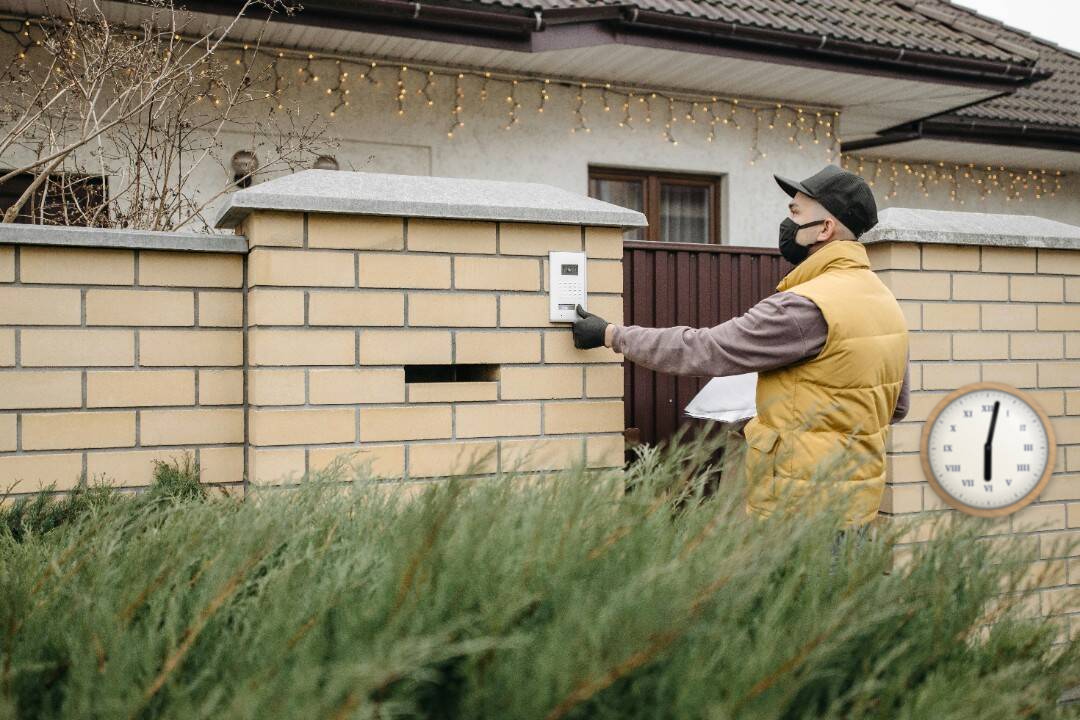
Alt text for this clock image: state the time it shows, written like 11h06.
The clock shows 6h02
